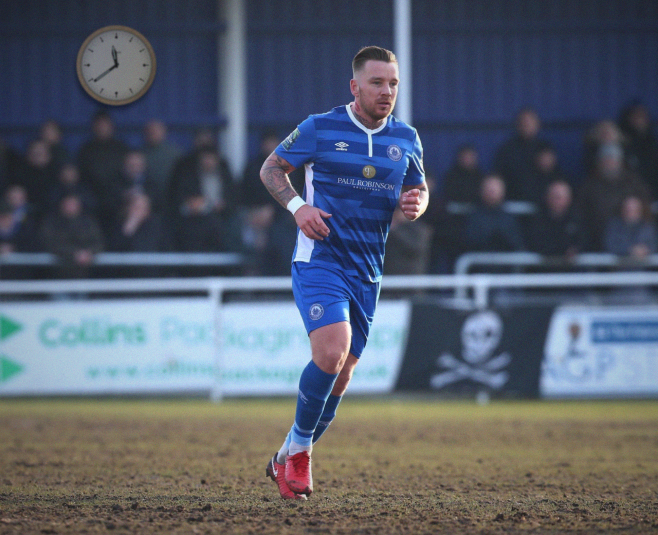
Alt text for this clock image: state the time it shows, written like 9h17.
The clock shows 11h39
